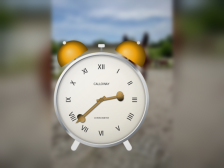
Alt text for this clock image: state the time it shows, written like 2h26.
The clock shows 2h38
